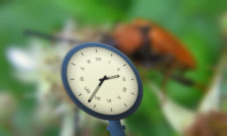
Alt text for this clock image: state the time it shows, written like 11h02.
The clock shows 2h37
